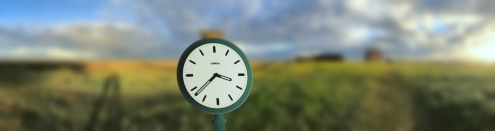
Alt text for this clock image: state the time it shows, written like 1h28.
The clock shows 3h38
